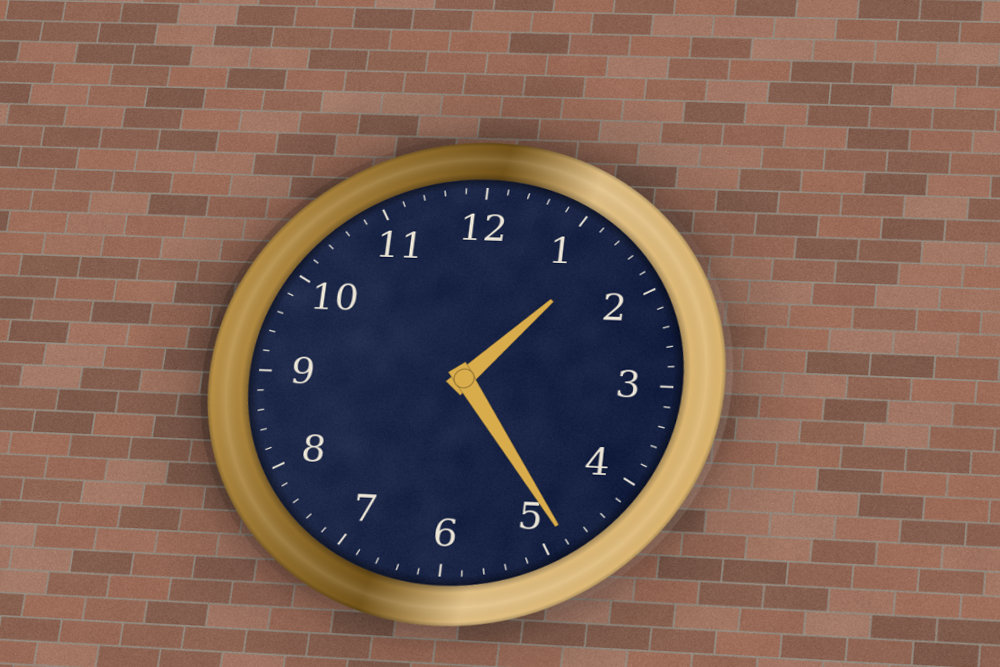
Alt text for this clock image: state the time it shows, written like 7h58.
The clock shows 1h24
